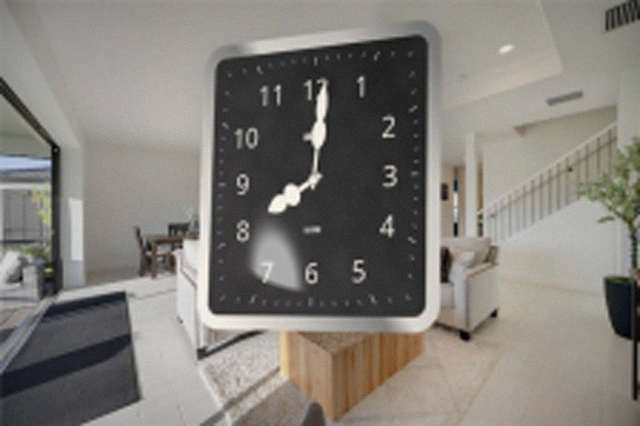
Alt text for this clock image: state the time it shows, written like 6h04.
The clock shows 8h01
